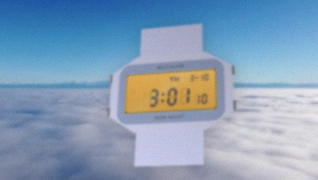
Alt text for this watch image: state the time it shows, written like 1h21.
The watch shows 3h01
